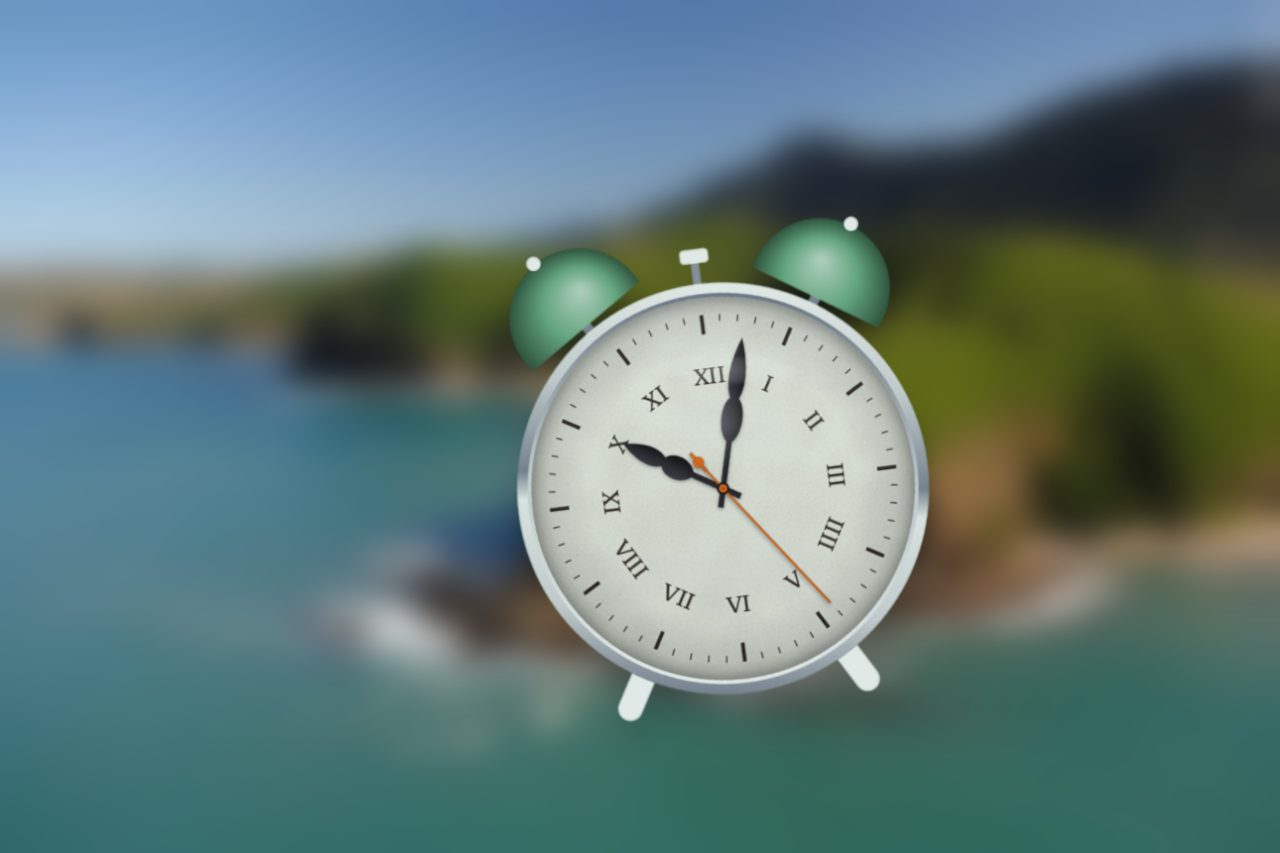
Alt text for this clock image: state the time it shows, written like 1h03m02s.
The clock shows 10h02m24s
